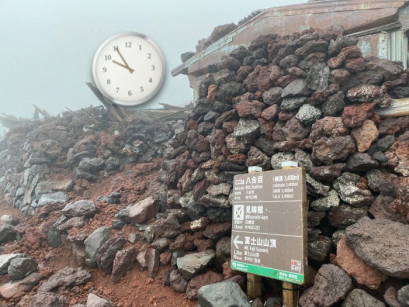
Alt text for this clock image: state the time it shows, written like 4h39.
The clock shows 9h55
